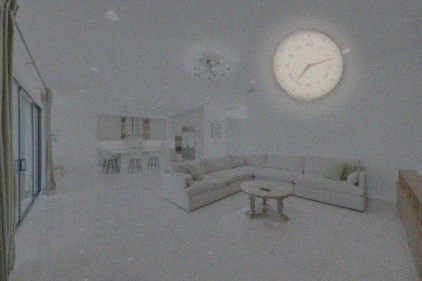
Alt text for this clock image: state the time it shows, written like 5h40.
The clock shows 7h12
